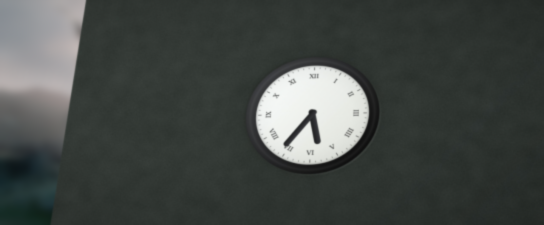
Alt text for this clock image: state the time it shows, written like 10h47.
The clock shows 5h36
